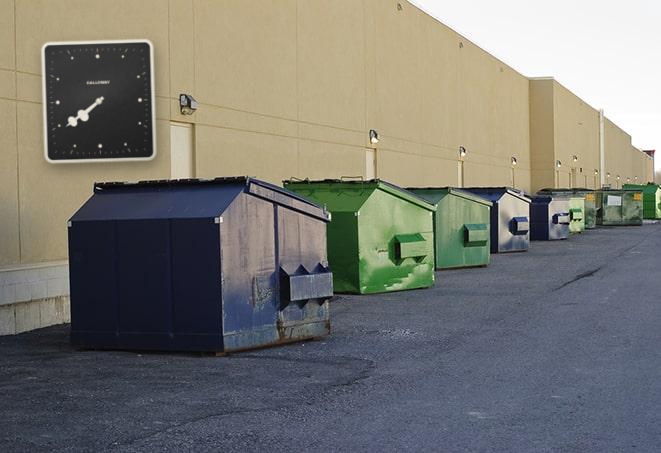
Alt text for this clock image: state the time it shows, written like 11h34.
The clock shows 7h39
